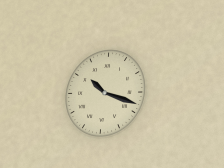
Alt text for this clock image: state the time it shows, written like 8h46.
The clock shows 10h18
